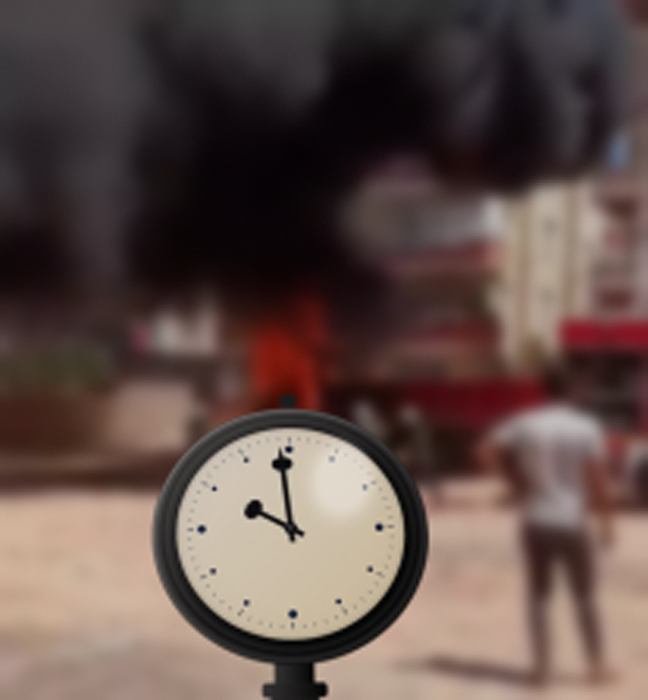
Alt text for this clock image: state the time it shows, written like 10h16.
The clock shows 9h59
